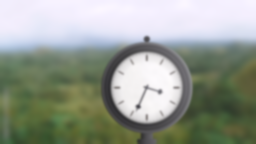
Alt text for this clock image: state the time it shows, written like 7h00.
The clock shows 3h34
